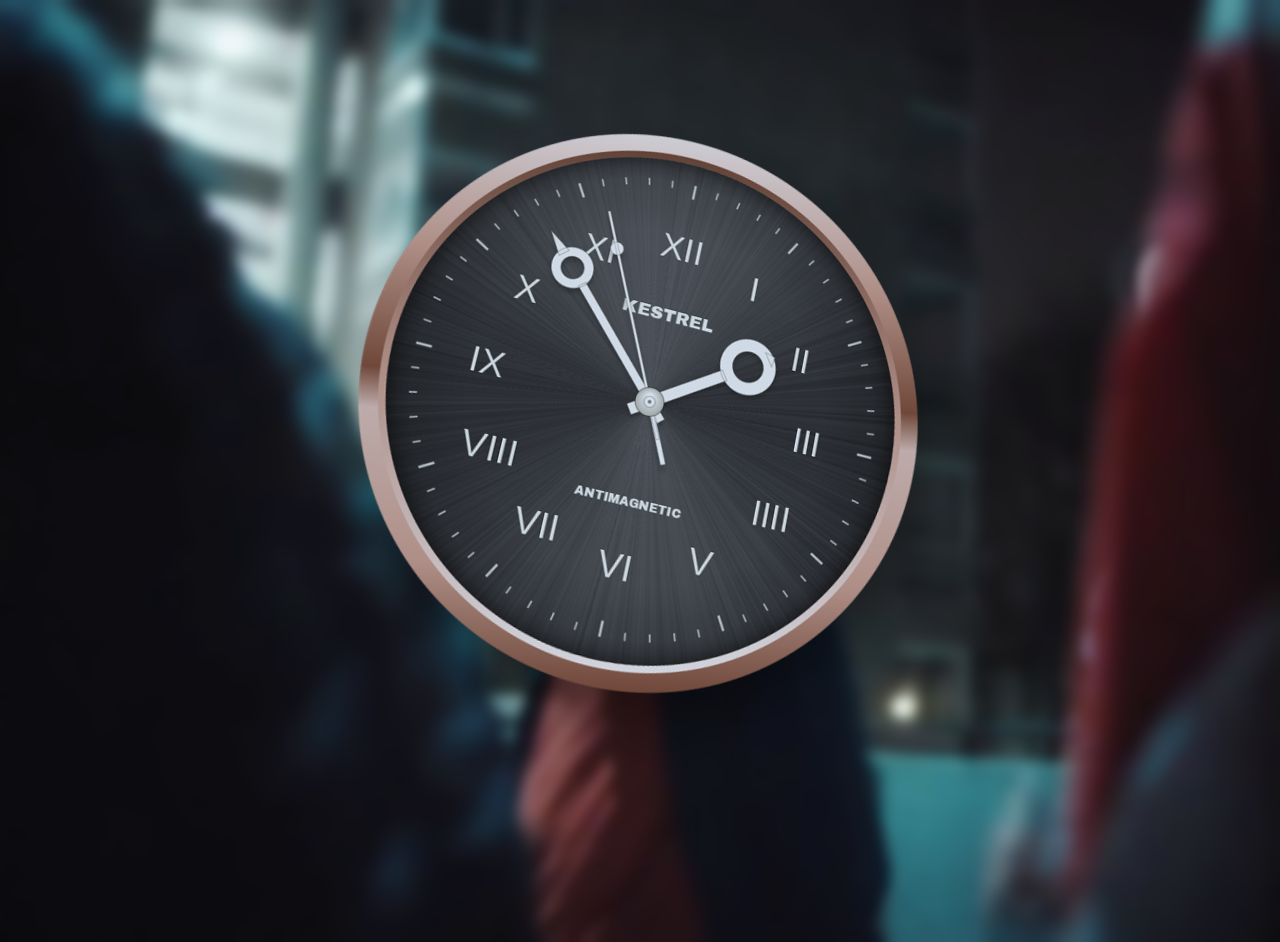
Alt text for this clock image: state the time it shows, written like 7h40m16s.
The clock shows 1h52m56s
